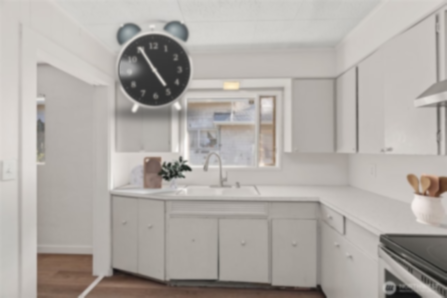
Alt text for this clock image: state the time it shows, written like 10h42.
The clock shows 4h55
